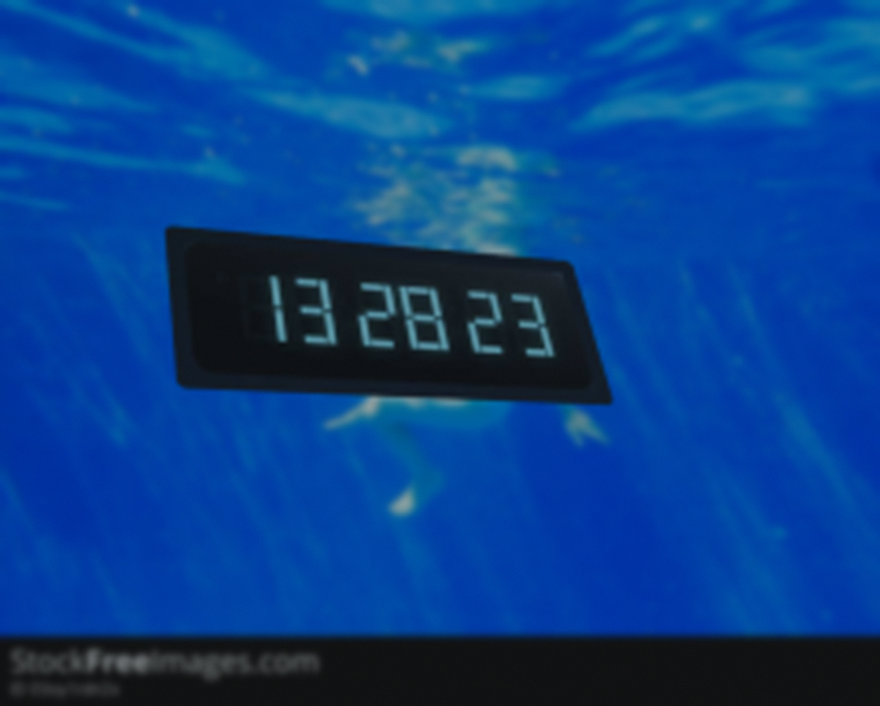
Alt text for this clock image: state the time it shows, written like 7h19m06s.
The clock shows 13h28m23s
